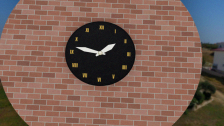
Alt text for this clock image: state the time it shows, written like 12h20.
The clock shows 1h47
